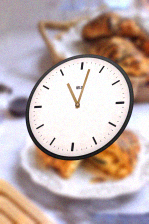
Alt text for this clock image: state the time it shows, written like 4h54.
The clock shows 11h02
